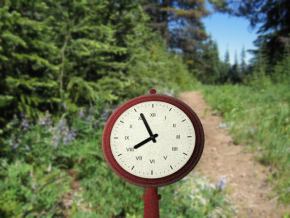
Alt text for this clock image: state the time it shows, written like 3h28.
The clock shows 7h56
